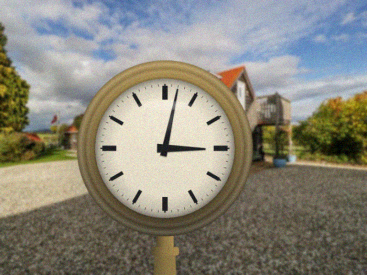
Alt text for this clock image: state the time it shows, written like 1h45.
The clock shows 3h02
